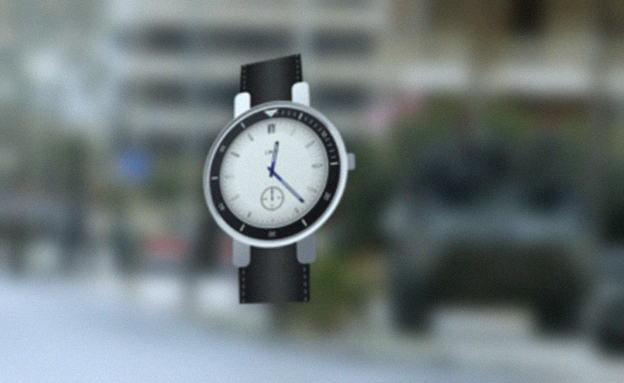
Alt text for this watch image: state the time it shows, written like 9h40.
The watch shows 12h23
